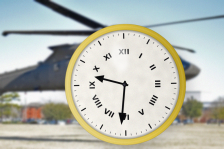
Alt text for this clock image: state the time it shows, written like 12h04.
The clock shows 9h31
